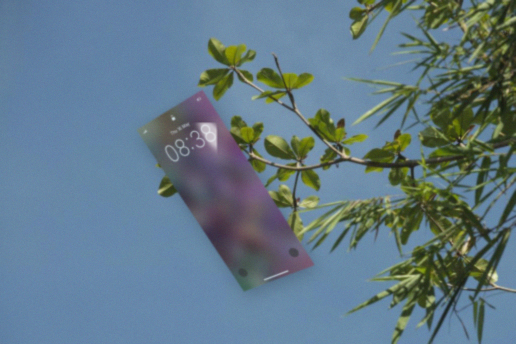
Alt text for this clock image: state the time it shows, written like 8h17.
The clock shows 8h38
